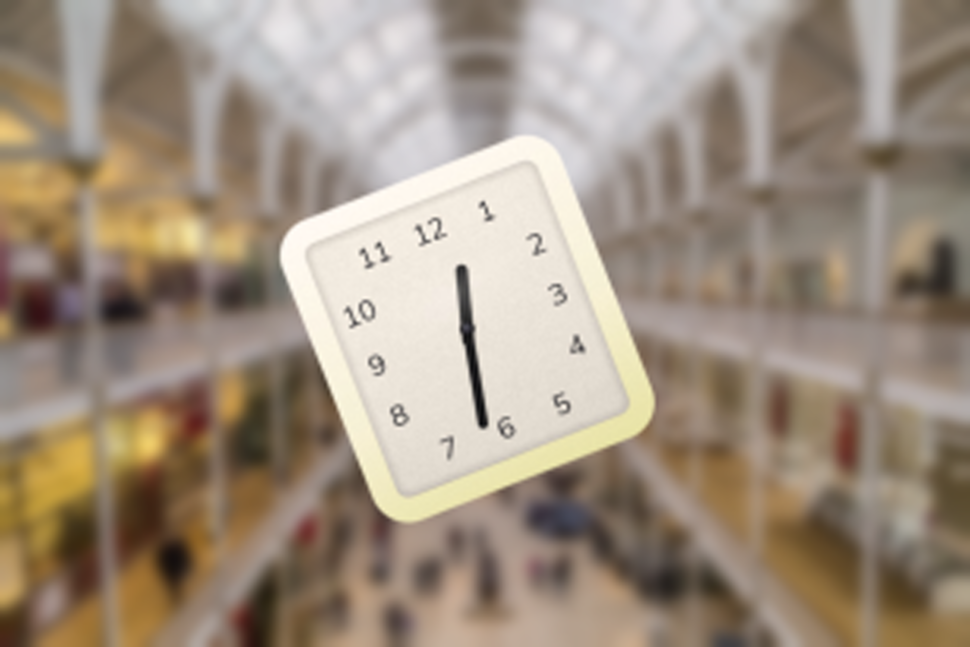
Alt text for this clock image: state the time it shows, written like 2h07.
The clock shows 12h32
